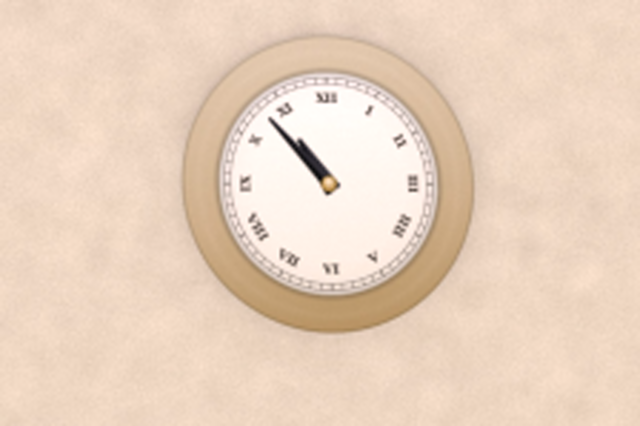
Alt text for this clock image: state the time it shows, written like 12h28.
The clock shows 10h53
